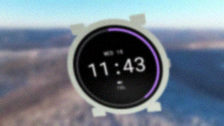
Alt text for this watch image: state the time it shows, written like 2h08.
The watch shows 11h43
